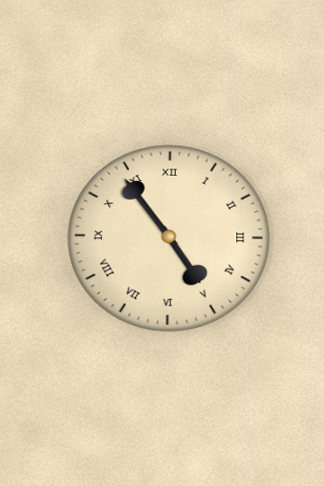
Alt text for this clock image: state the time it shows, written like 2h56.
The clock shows 4h54
